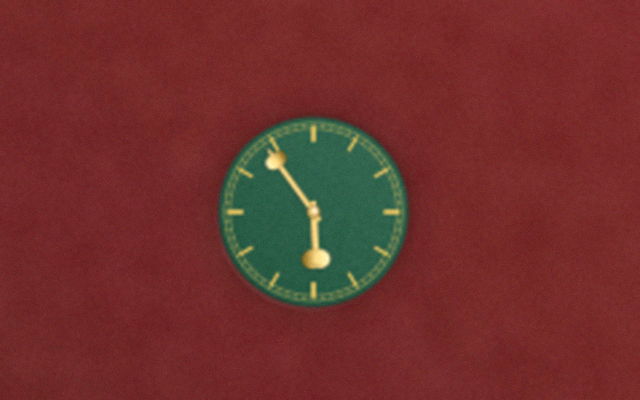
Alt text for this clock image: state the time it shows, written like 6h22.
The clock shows 5h54
